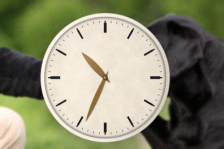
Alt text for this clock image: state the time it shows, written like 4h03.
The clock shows 10h34
